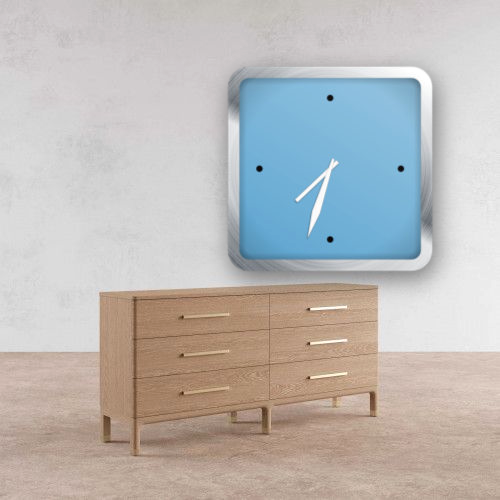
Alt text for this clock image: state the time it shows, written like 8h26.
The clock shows 7h33
